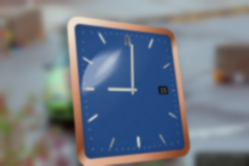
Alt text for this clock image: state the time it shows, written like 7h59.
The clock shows 9h01
